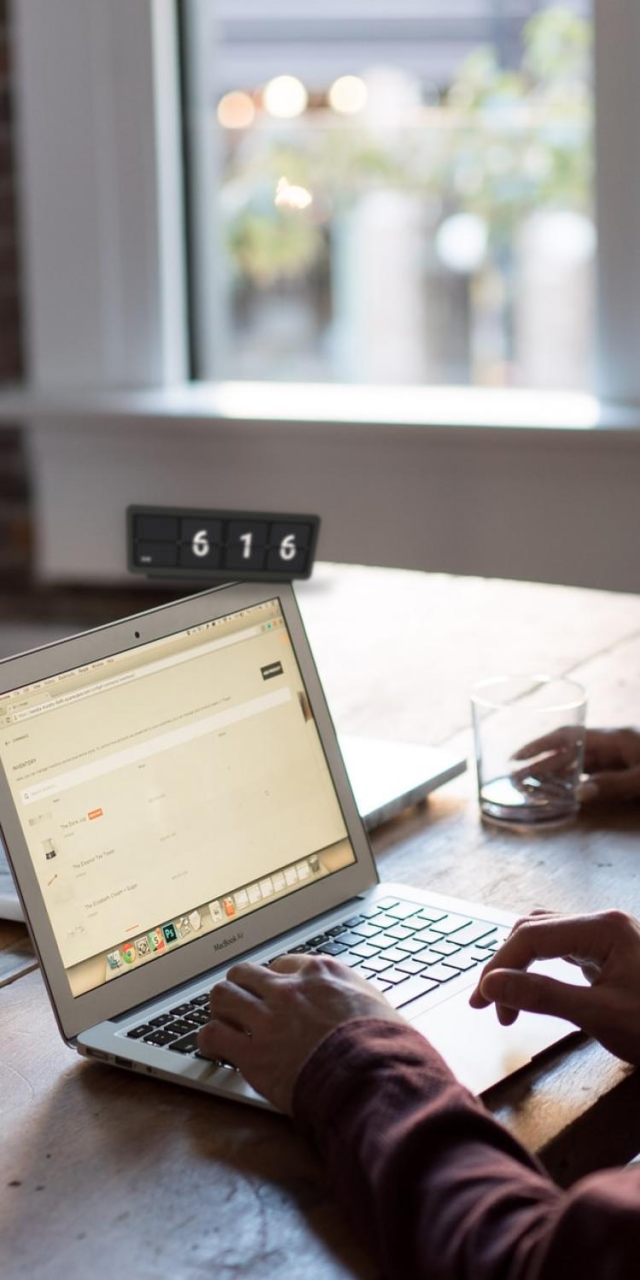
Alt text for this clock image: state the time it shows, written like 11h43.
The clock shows 6h16
